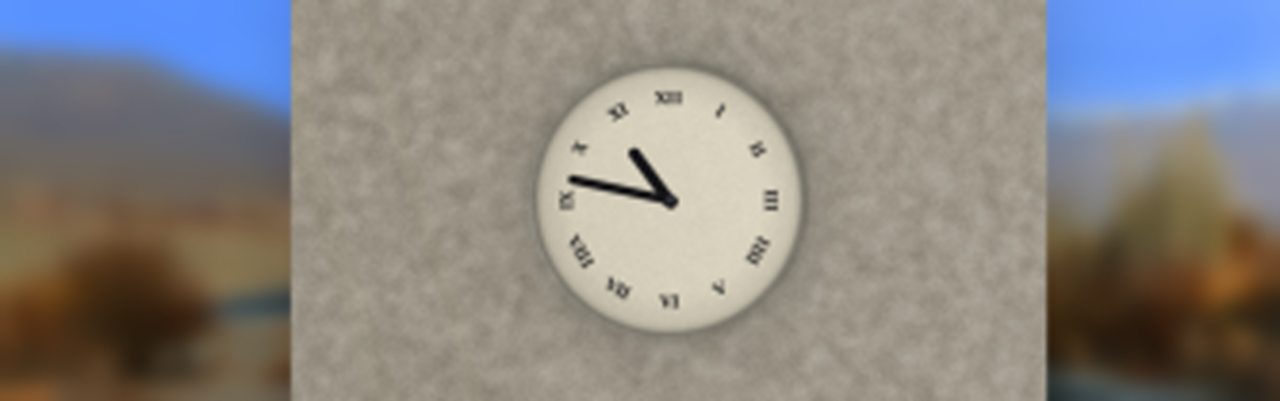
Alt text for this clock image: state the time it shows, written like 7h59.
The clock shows 10h47
